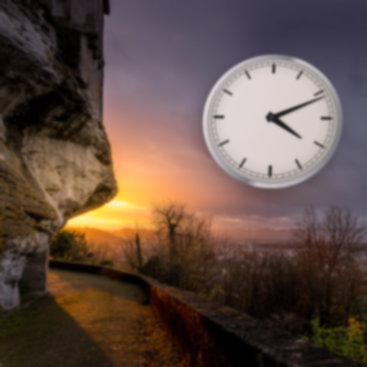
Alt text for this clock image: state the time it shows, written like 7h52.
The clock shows 4h11
